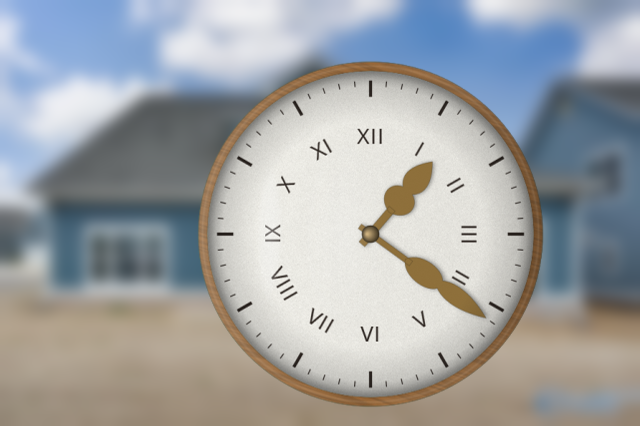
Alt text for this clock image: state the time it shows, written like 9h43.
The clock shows 1h21
